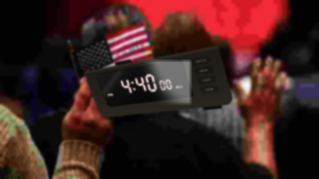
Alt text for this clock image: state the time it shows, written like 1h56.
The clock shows 4h40
